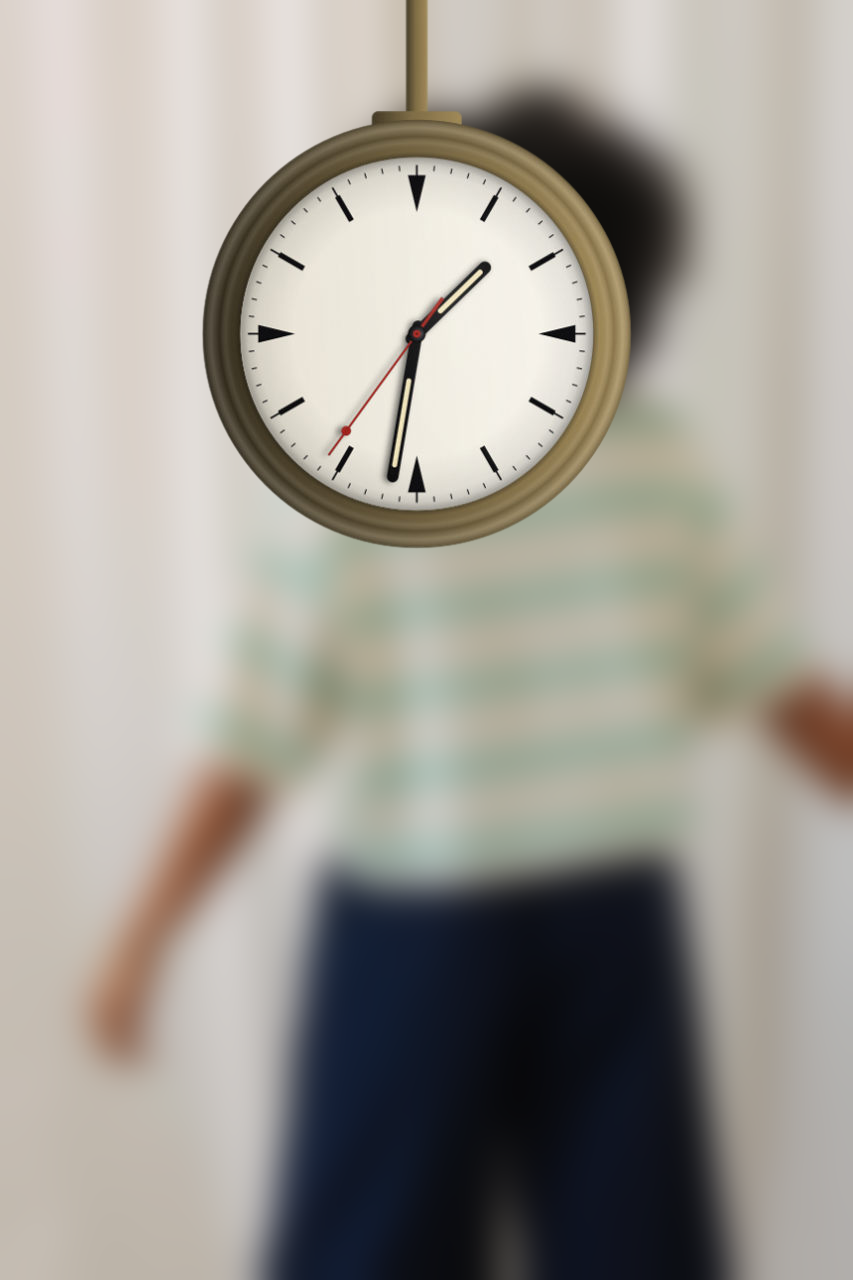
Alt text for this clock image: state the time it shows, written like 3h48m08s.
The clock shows 1h31m36s
